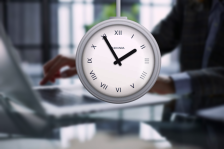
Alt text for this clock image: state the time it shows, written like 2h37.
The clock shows 1h55
